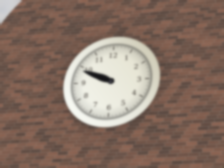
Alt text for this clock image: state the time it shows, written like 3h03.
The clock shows 9h49
